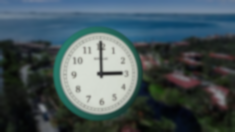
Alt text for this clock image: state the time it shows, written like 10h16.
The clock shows 3h00
